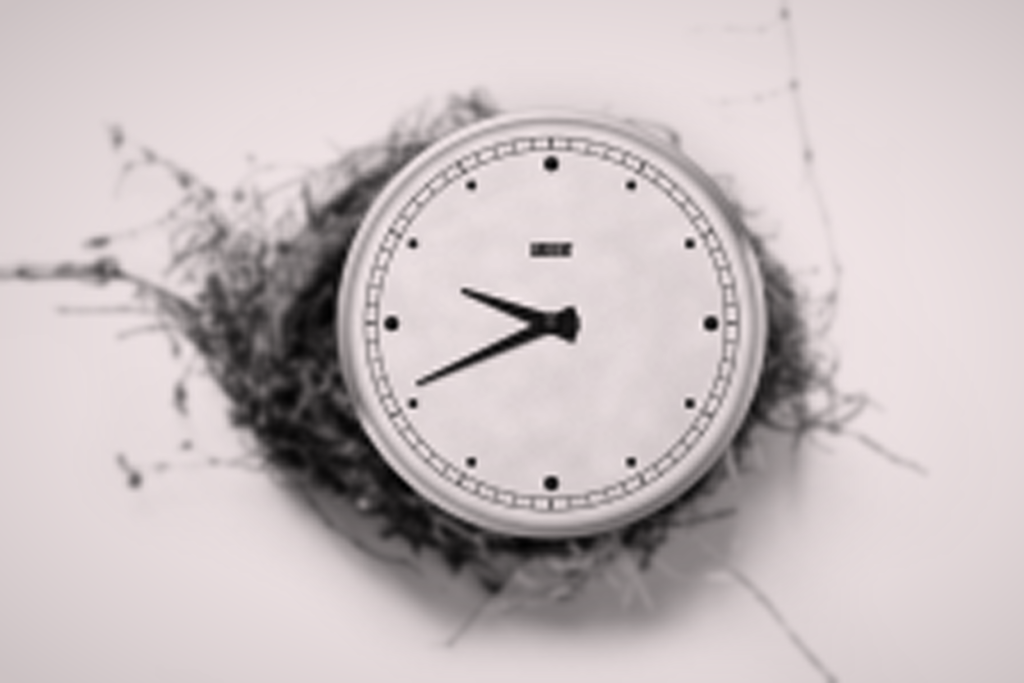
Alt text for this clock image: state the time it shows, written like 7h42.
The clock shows 9h41
